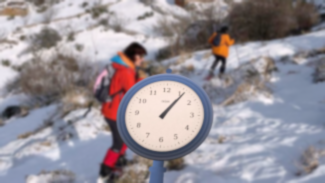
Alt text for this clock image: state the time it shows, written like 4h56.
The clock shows 1h06
